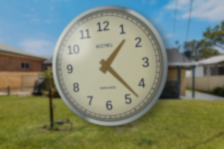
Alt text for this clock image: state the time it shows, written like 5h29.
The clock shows 1h23
